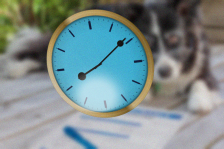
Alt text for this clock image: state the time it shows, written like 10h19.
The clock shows 8h09
